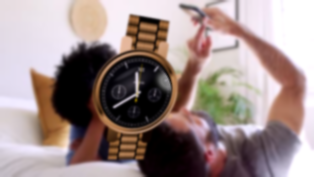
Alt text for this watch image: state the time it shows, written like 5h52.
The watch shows 11h39
